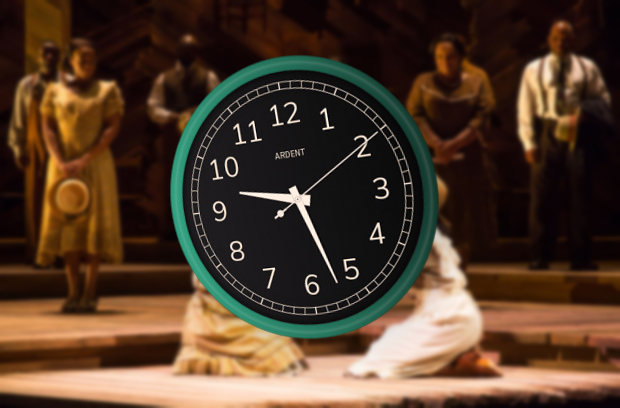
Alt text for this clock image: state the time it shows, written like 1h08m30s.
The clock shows 9h27m10s
